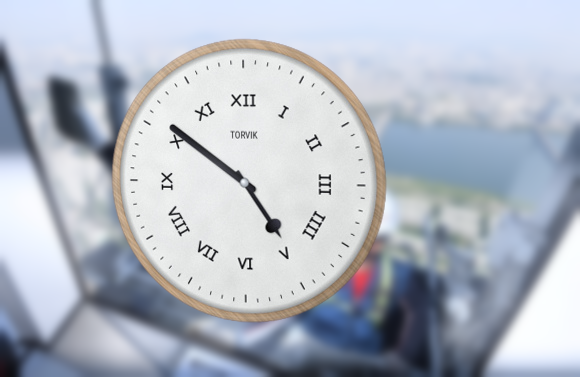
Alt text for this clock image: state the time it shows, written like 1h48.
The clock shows 4h51
